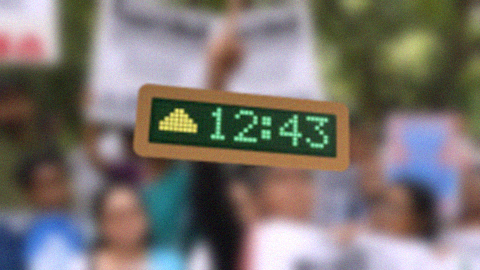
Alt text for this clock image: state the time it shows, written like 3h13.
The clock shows 12h43
